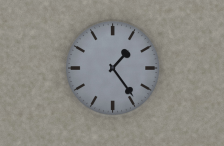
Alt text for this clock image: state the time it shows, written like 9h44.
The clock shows 1h24
